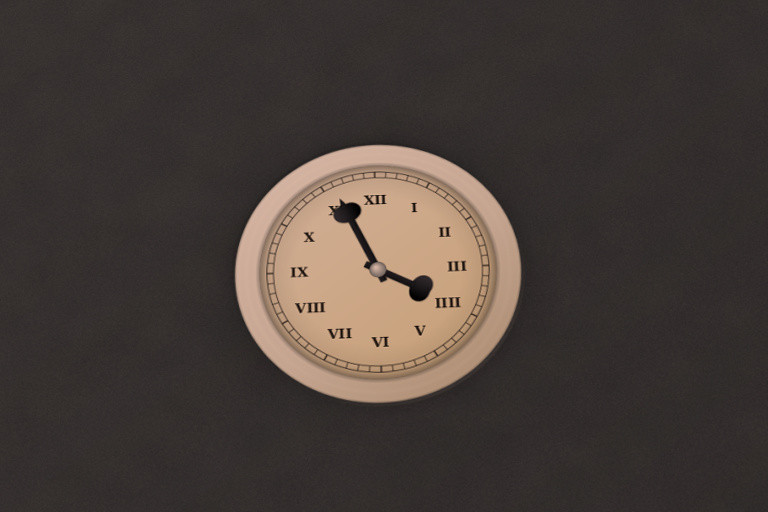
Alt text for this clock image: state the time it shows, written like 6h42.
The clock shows 3h56
